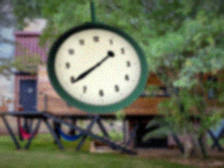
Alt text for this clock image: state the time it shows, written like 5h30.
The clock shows 1h39
